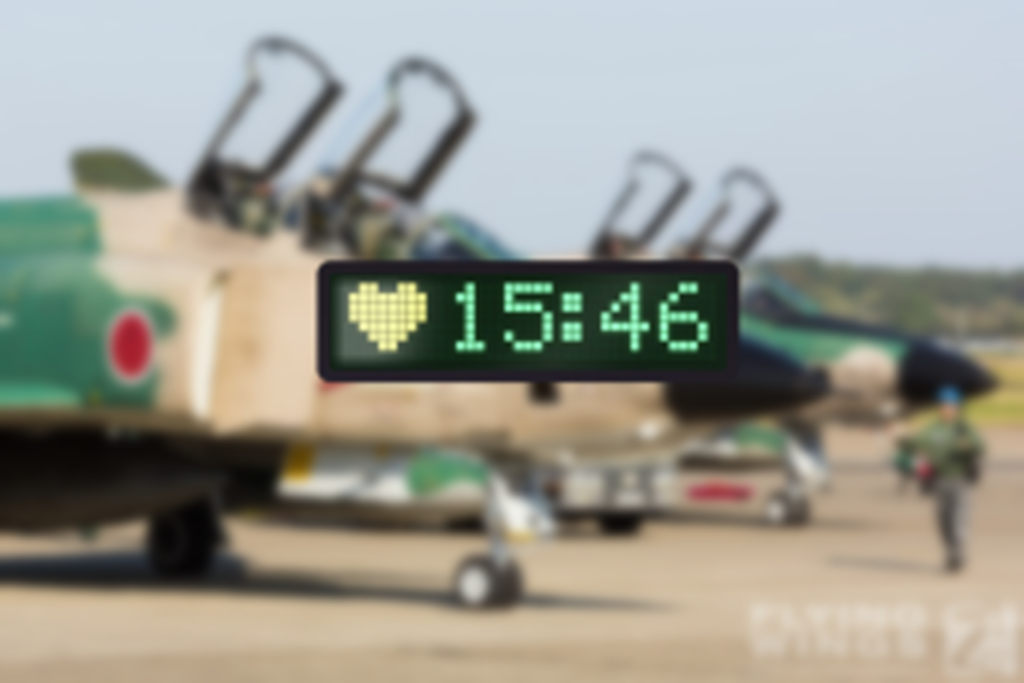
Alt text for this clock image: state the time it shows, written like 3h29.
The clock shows 15h46
